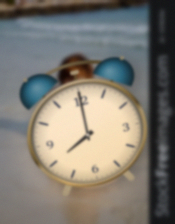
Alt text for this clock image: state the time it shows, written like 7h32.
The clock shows 8h00
